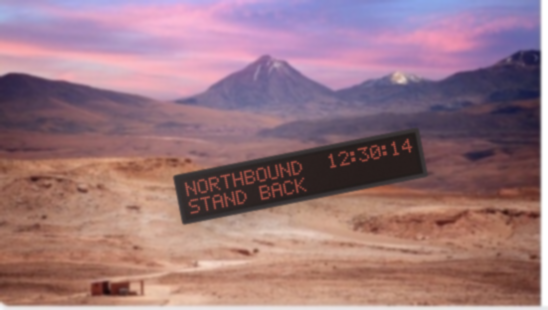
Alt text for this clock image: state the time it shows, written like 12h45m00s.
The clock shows 12h30m14s
